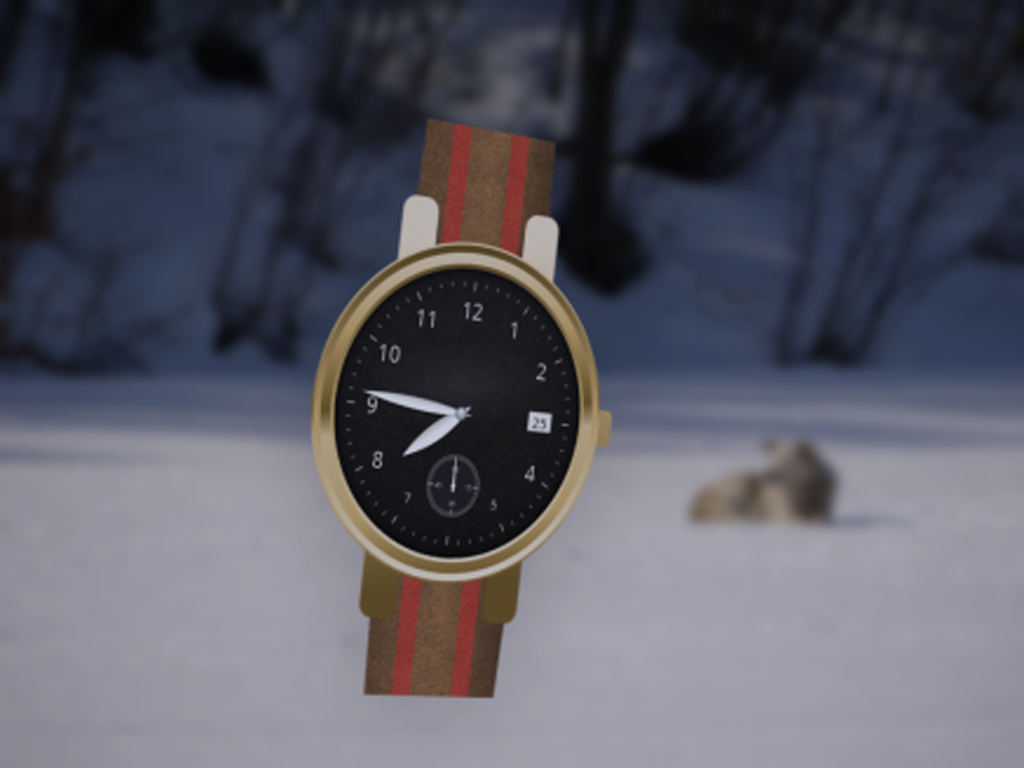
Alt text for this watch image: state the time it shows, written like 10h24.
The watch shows 7h46
